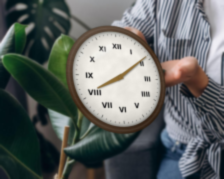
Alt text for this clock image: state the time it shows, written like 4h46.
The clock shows 8h09
